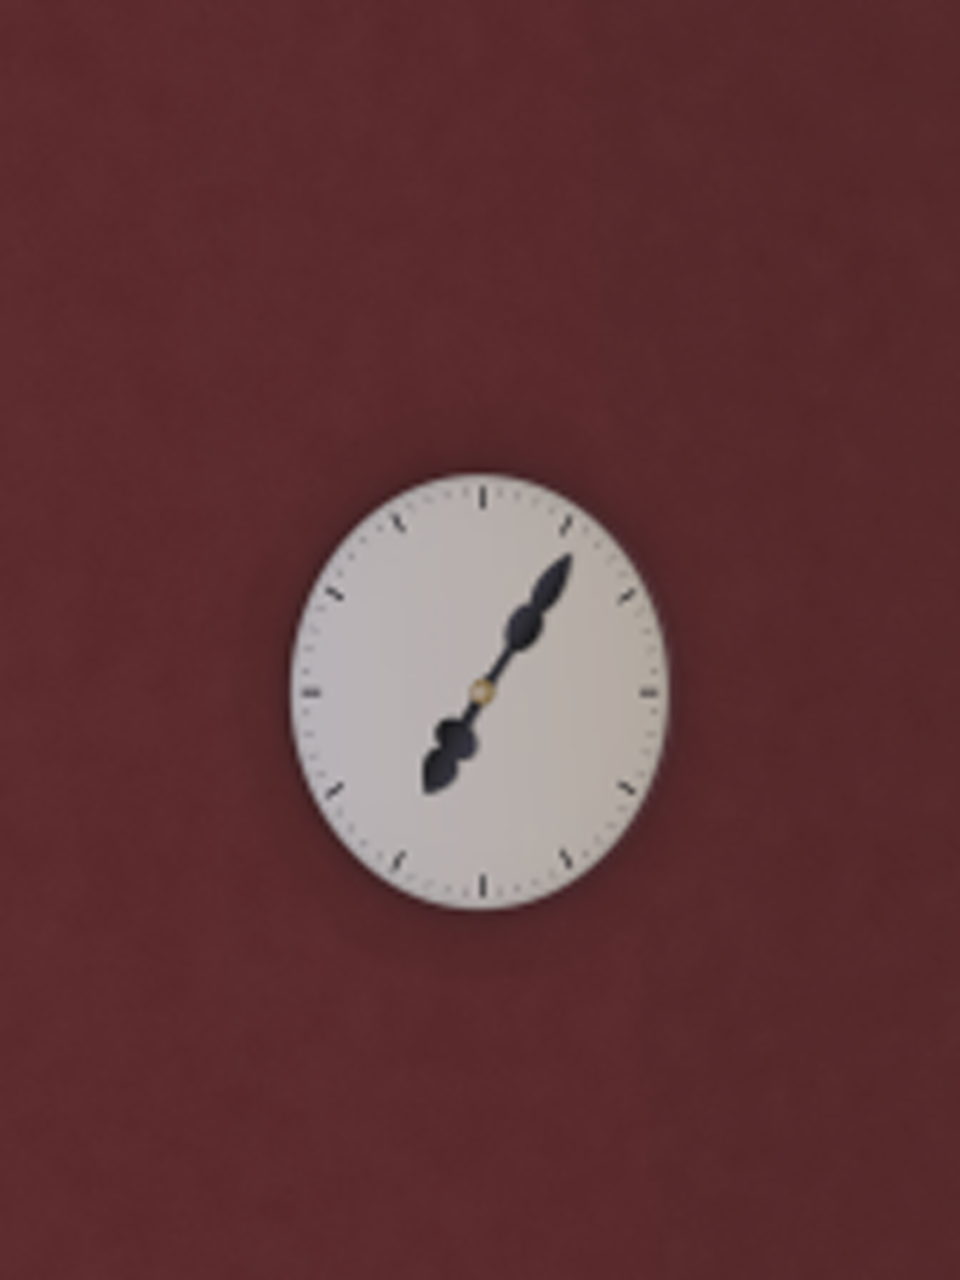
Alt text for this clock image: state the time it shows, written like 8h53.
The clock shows 7h06
